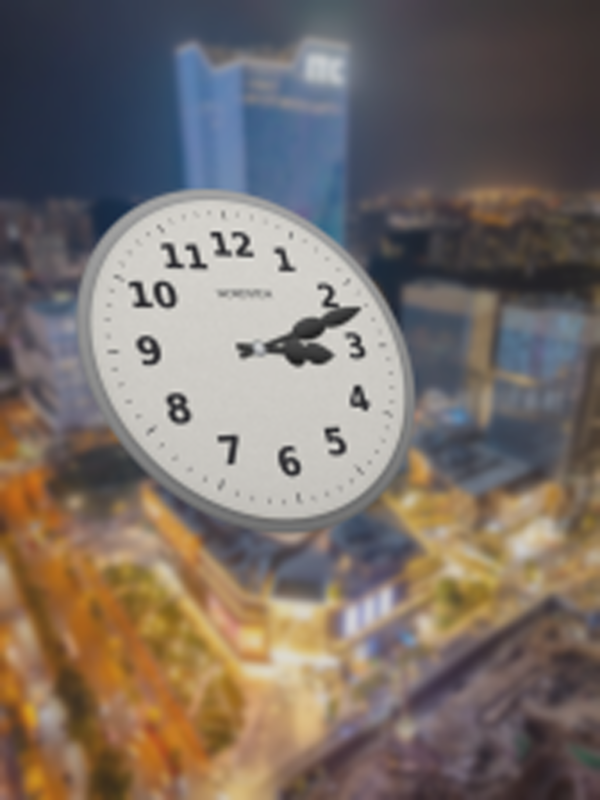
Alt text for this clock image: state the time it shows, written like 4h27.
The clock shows 3h12
